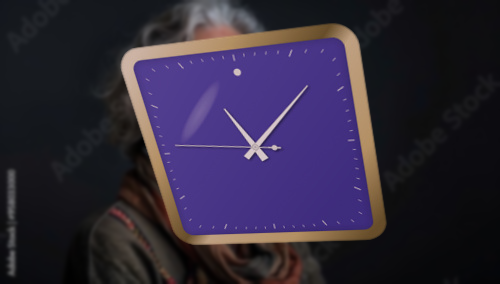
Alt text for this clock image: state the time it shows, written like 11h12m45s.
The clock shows 11h07m46s
